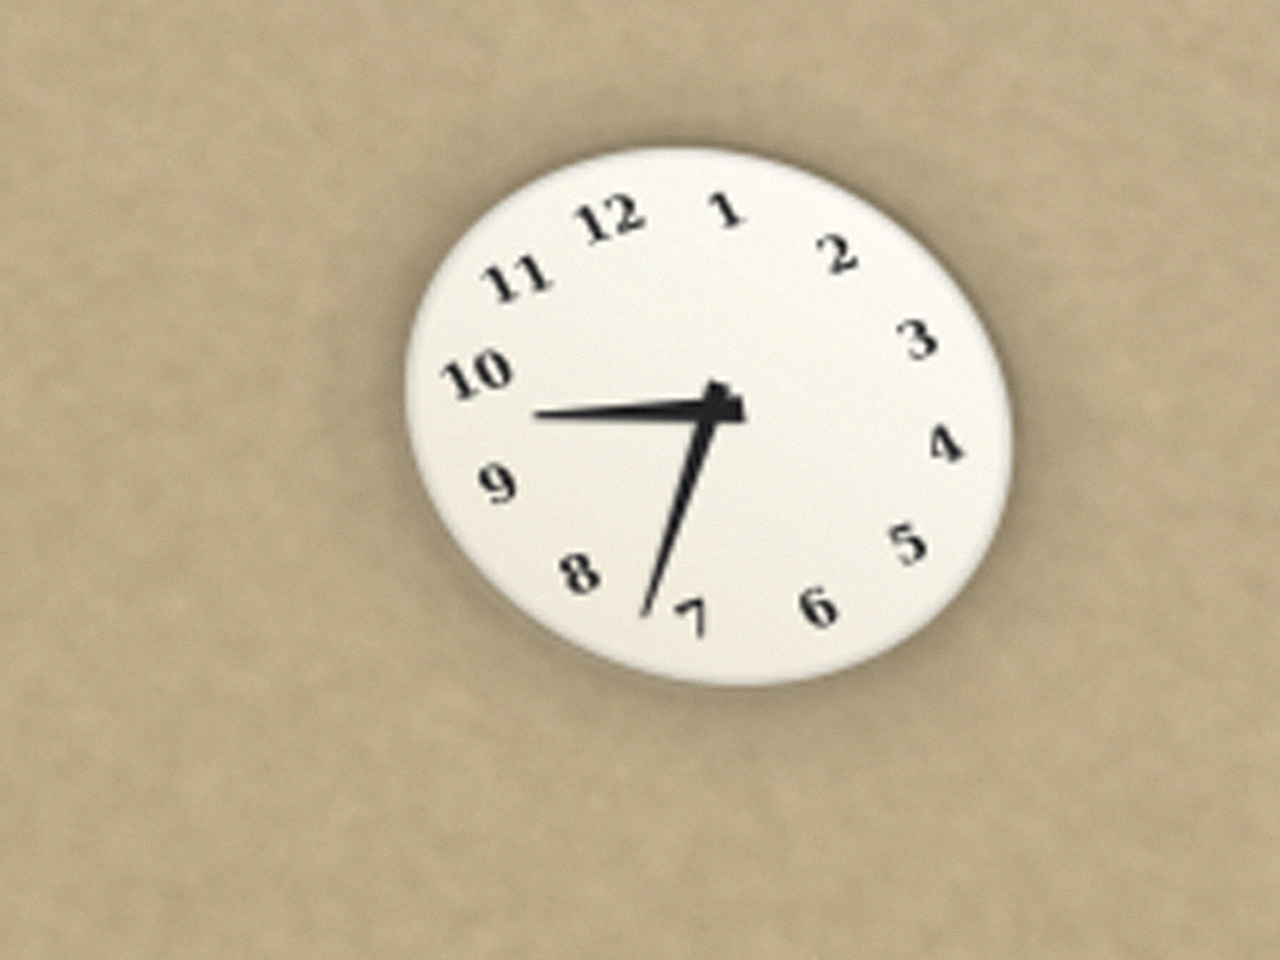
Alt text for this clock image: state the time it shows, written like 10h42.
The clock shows 9h37
